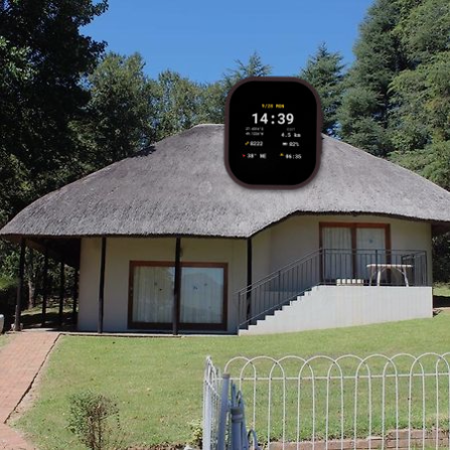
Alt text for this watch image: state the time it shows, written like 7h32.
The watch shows 14h39
